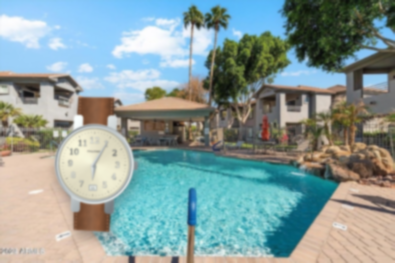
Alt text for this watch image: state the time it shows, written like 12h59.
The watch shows 6h05
